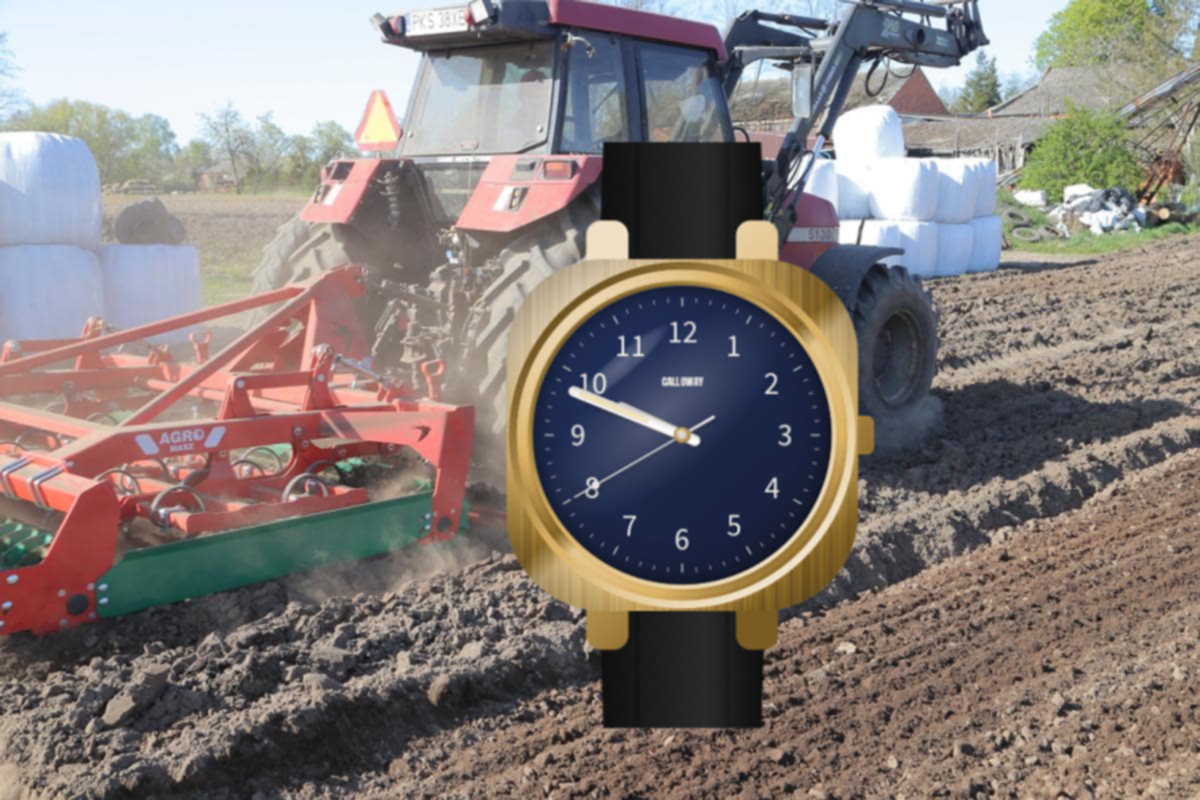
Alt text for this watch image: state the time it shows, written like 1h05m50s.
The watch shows 9h48m40s
